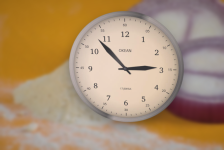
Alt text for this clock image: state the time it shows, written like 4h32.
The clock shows 2h53
